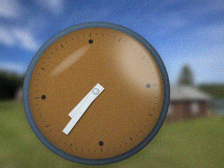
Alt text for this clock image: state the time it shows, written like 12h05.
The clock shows 7h37
